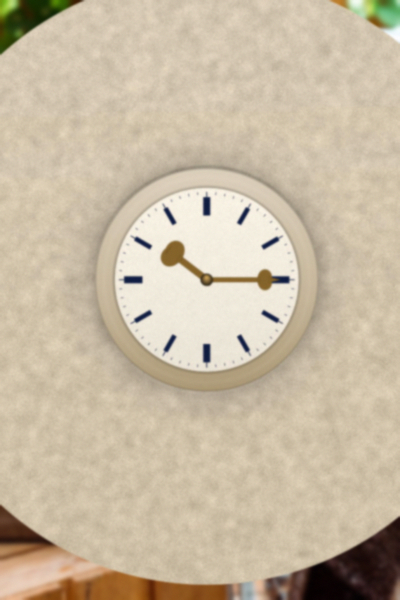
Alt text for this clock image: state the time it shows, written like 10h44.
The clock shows 10h15
